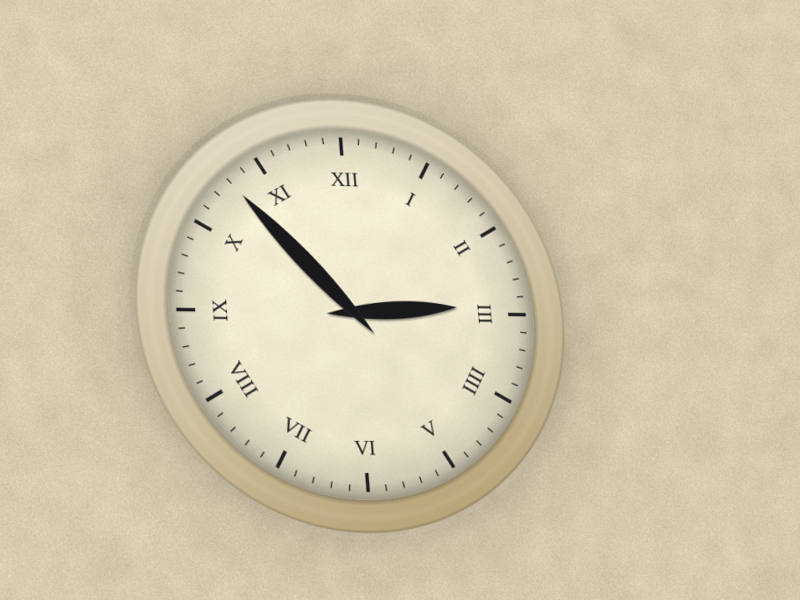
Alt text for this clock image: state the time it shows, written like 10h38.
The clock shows 2h53
